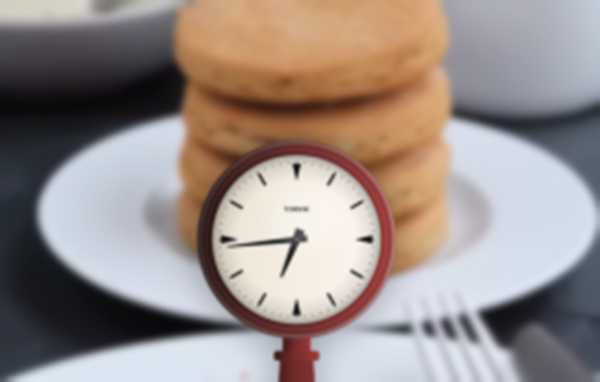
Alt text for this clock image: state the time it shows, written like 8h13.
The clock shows 6h44
